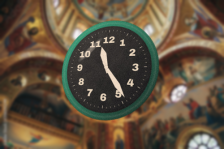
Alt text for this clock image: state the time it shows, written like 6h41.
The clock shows 11h24
